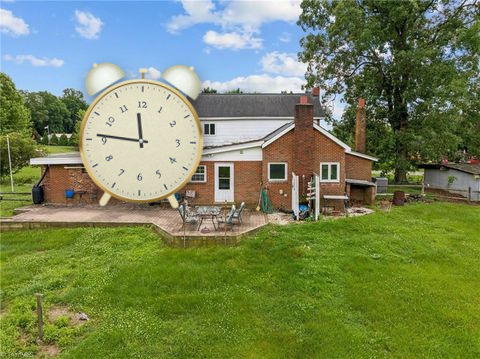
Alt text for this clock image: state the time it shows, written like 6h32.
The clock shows 11h46
